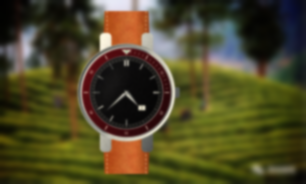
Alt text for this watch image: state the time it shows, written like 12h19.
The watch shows 4h38
